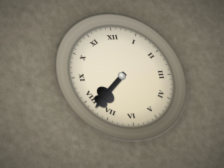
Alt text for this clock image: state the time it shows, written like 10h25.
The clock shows 7h38
